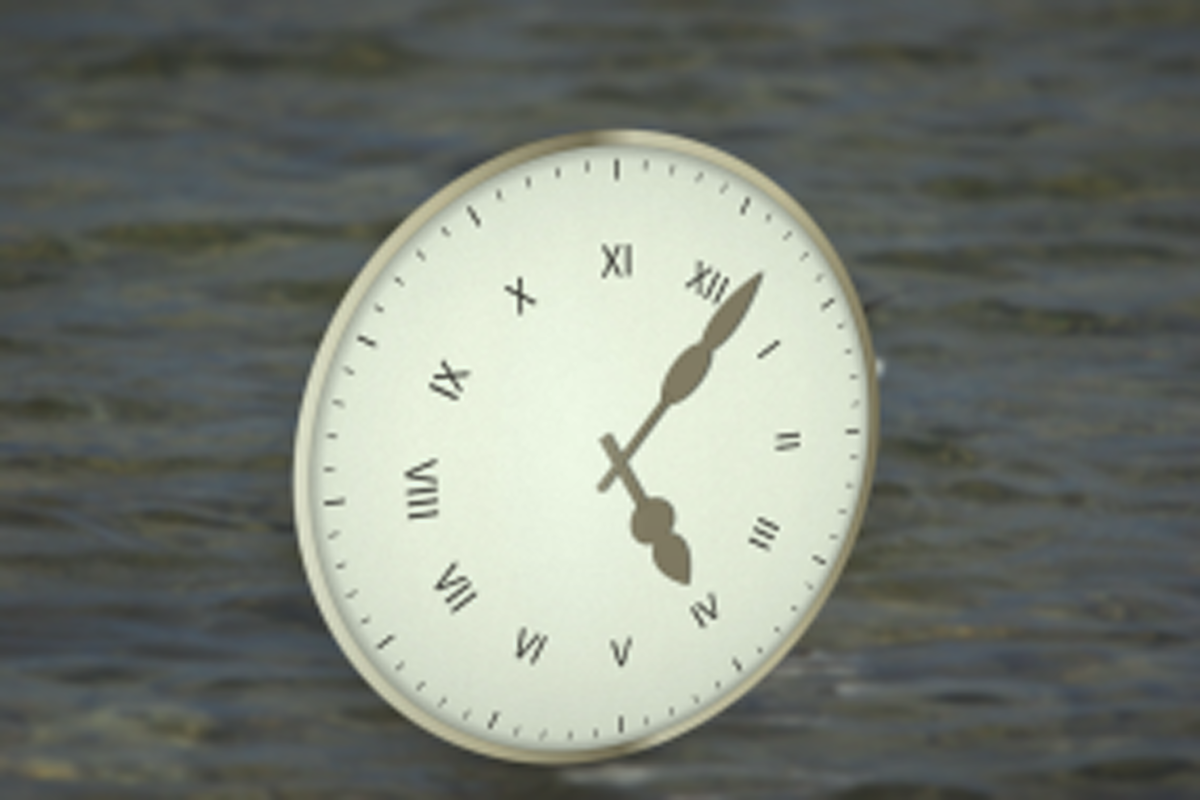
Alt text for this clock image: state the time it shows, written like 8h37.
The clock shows 4h02
